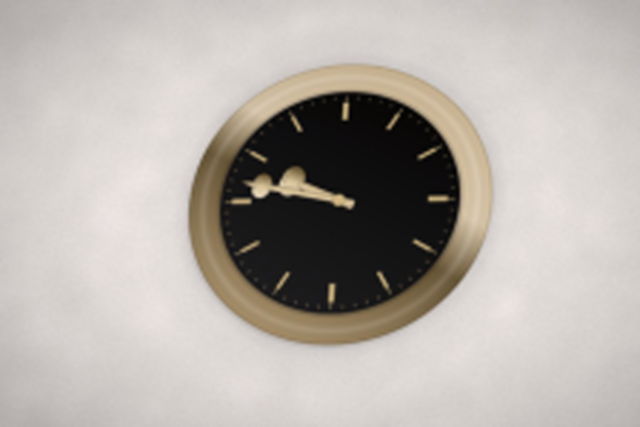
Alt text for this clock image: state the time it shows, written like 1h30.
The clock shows 9h47
